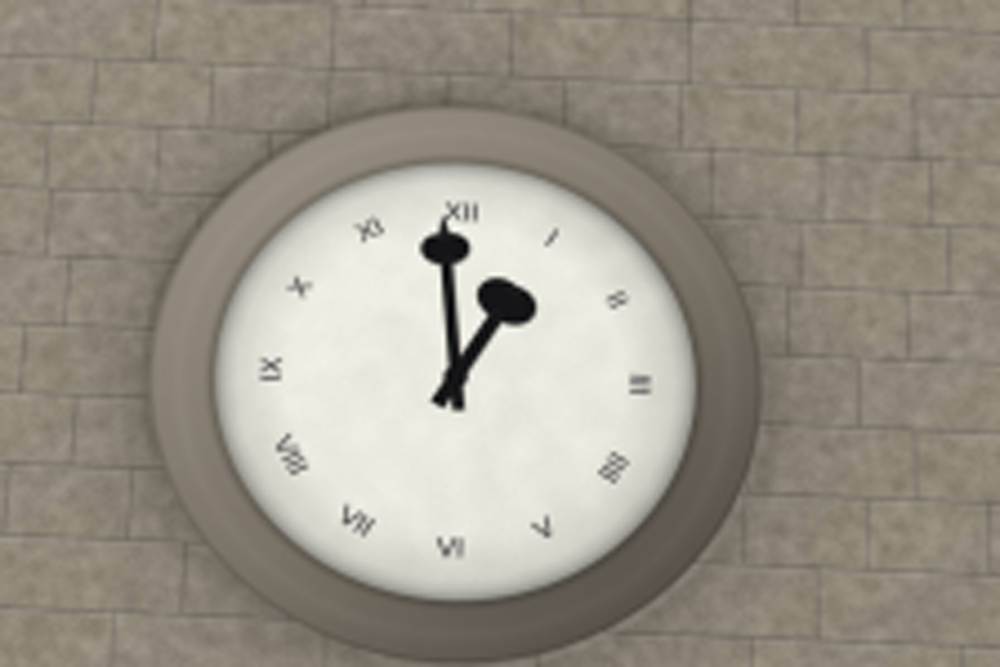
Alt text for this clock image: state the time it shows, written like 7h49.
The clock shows 12h59
